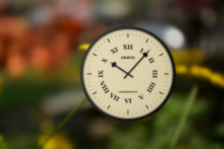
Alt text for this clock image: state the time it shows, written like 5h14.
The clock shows 10h07
